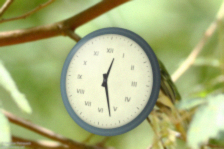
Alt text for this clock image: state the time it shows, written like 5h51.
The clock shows 12h27
